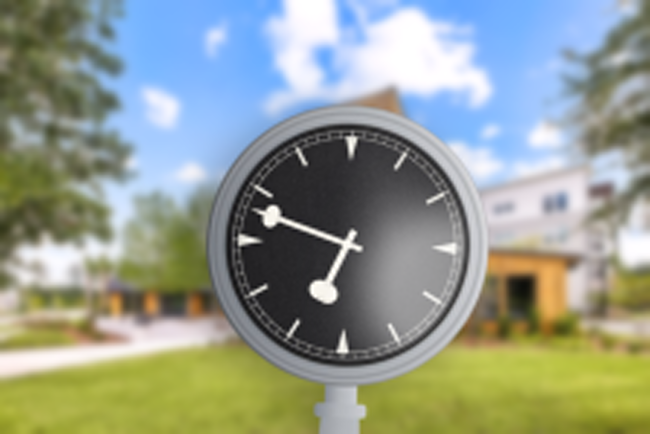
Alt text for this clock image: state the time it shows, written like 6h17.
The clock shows 6h48
